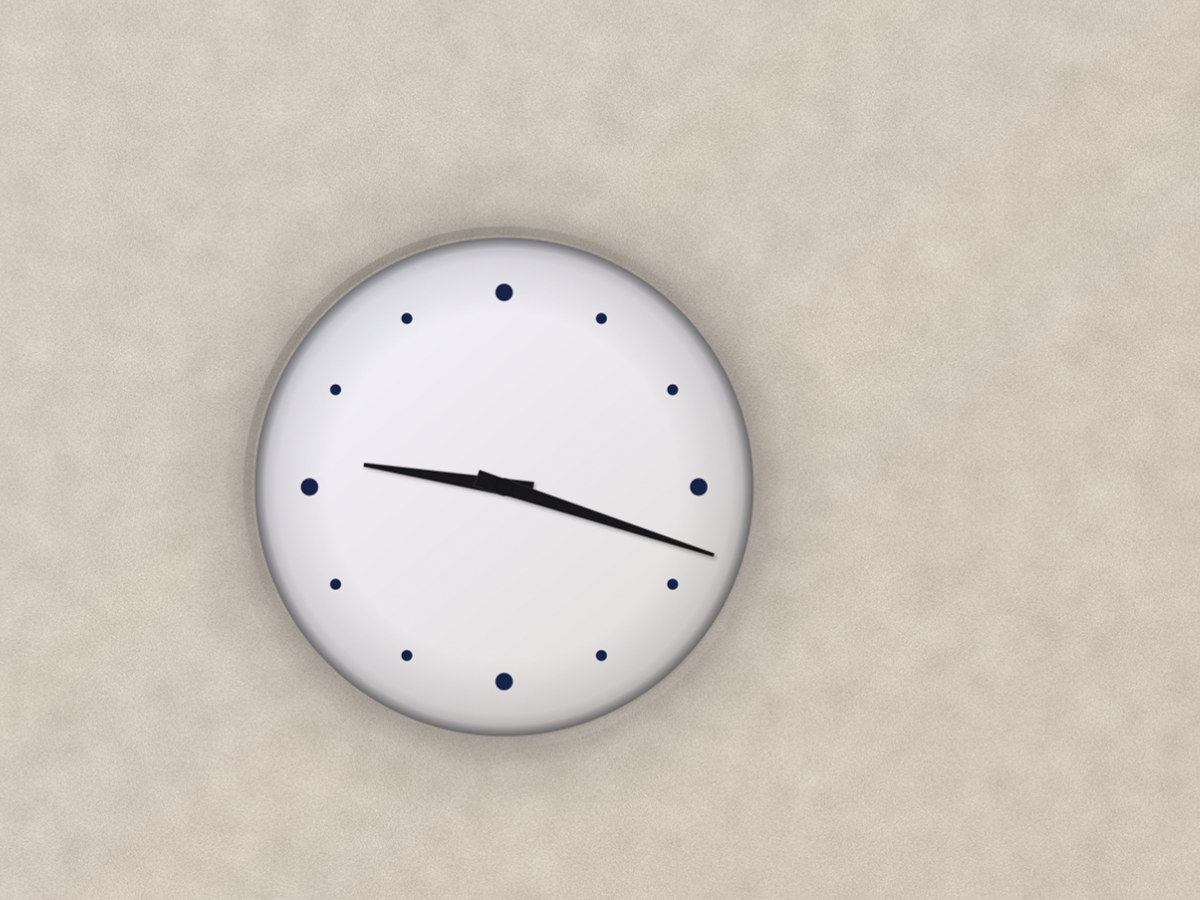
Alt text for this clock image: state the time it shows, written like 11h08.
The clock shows 9h18
